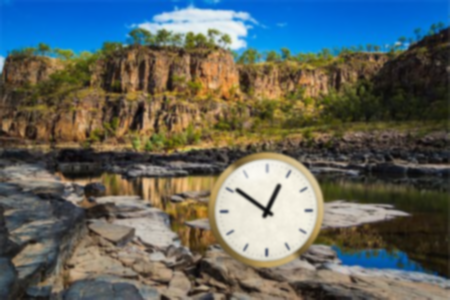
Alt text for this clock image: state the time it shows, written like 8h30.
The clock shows 12h51
